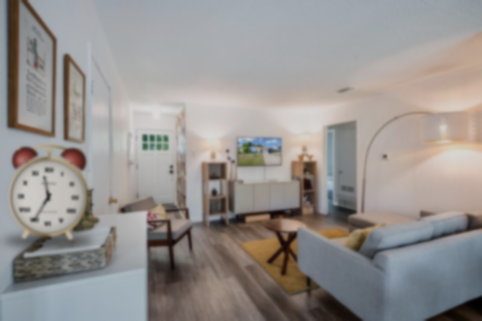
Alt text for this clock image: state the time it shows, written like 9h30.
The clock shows 11h35
